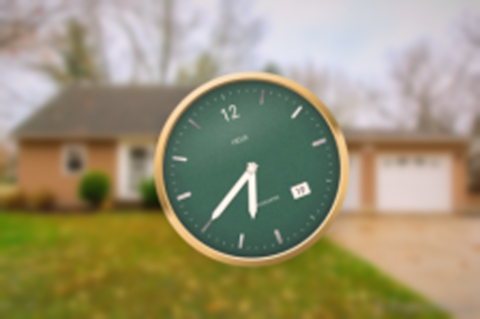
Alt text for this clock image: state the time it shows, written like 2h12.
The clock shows 6h40
